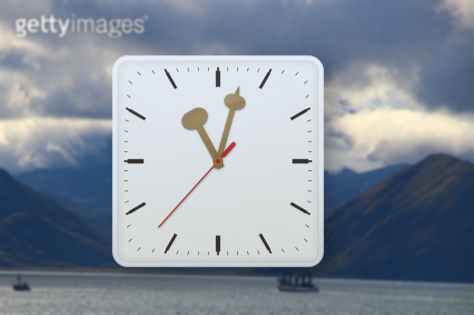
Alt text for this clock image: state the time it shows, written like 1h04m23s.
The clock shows 11h02m37s
